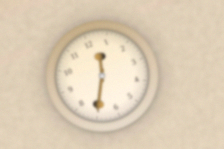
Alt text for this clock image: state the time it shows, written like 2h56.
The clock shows 12h35
